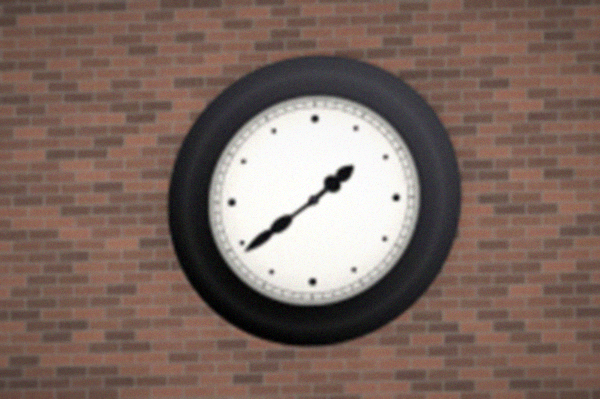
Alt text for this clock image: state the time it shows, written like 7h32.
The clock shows 1h39
